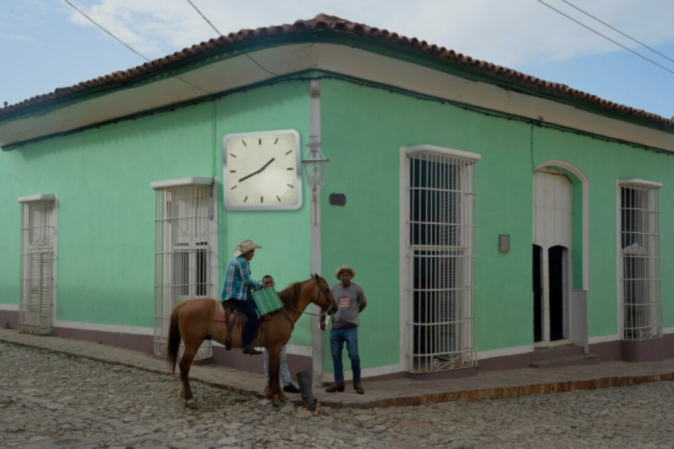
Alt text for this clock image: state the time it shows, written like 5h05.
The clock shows 1h41
